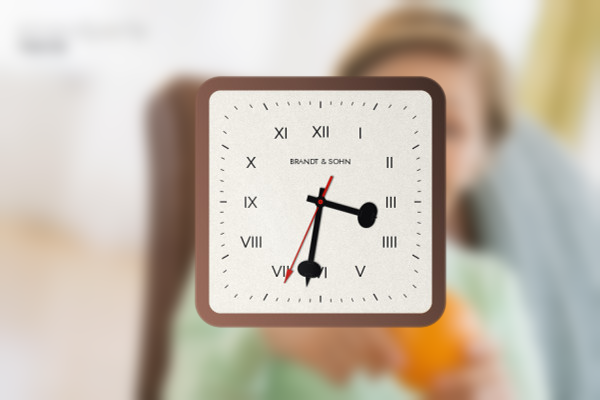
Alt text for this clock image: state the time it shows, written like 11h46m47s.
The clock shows 3h31m34s
